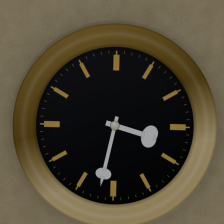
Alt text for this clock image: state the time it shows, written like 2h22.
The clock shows 3h32
